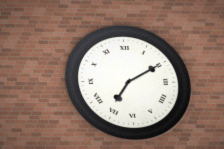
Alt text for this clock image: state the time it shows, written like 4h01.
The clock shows 7h10
